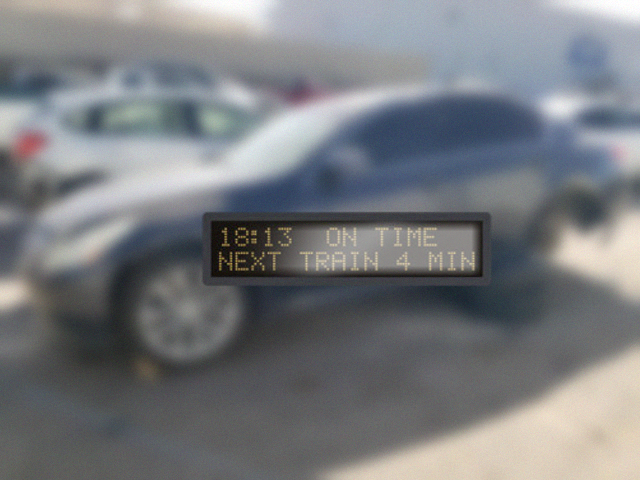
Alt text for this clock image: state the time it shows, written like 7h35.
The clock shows 18h13
